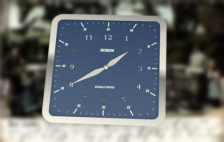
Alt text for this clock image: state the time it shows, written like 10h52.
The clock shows 1h40
